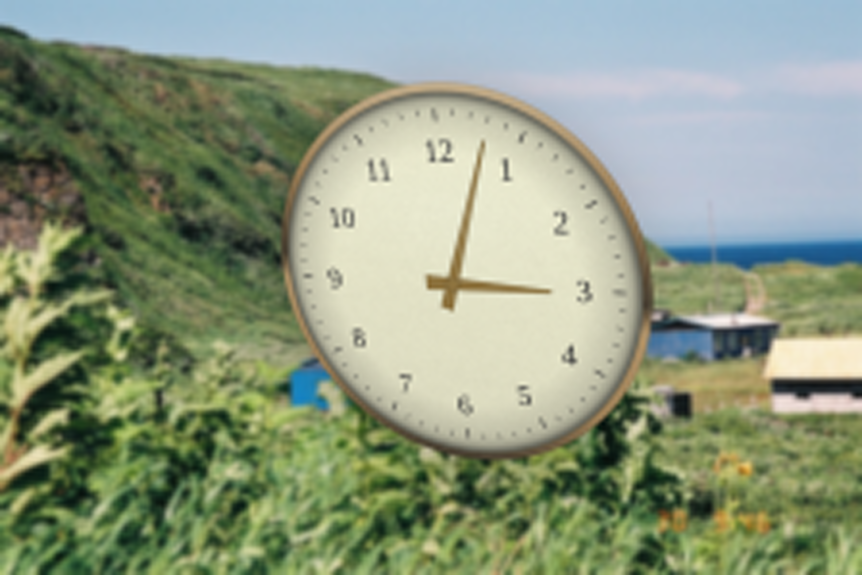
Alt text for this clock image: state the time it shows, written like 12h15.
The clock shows 3h03
